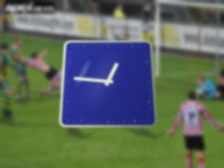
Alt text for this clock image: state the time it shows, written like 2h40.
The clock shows 12h46
